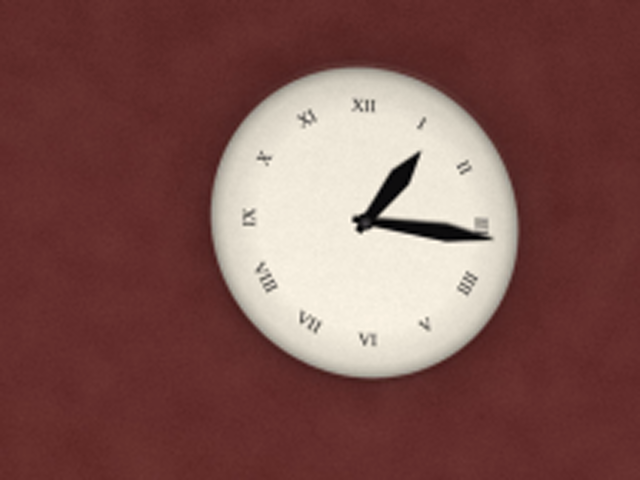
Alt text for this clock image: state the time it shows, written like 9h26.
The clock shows 1h16
